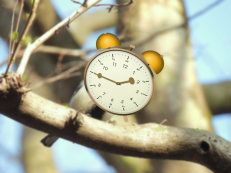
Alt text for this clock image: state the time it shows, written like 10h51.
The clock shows 1h45
